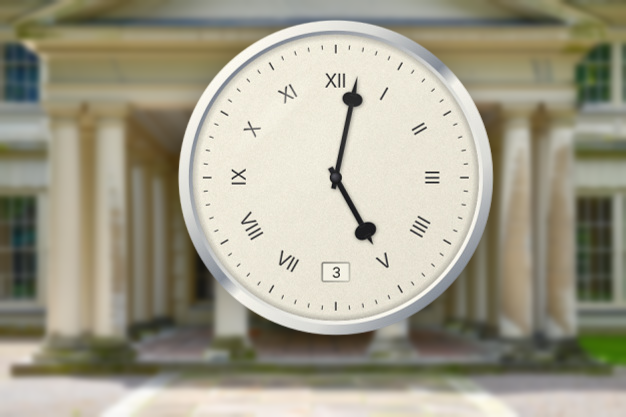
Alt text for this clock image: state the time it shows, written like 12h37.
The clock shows 5h02
